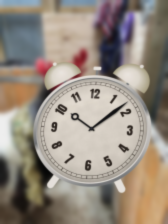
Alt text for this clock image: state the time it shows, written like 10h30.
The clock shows 10h08
